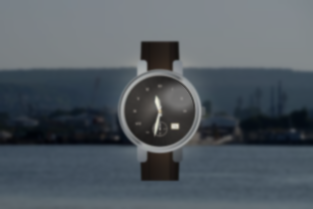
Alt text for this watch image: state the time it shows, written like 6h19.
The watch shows 11h32
